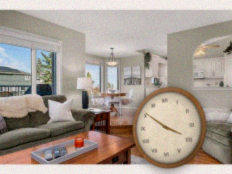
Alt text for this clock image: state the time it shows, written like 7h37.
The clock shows 3h51
